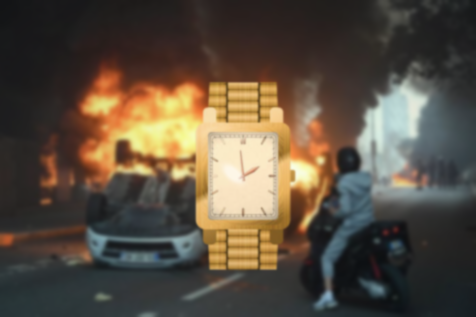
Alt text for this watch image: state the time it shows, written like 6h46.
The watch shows 1h59
